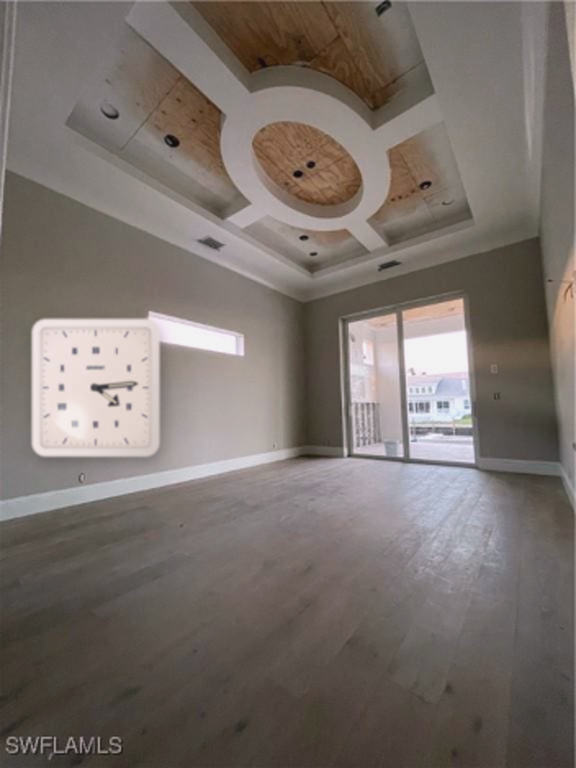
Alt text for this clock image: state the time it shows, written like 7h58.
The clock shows 4h14
